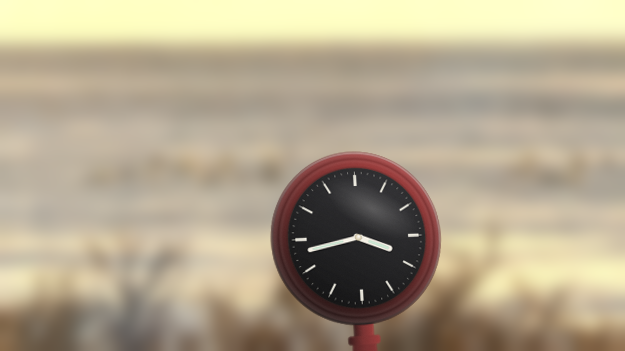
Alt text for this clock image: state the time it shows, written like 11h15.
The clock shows 3h43
